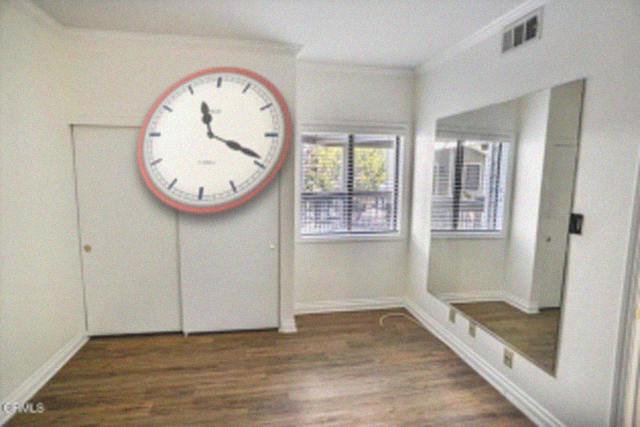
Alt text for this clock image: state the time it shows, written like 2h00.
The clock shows 11h19
